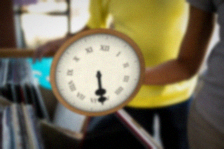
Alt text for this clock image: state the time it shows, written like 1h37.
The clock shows 5h27
